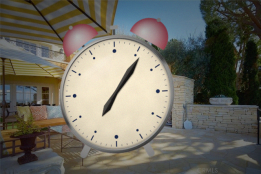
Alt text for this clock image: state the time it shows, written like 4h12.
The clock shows 7h06
